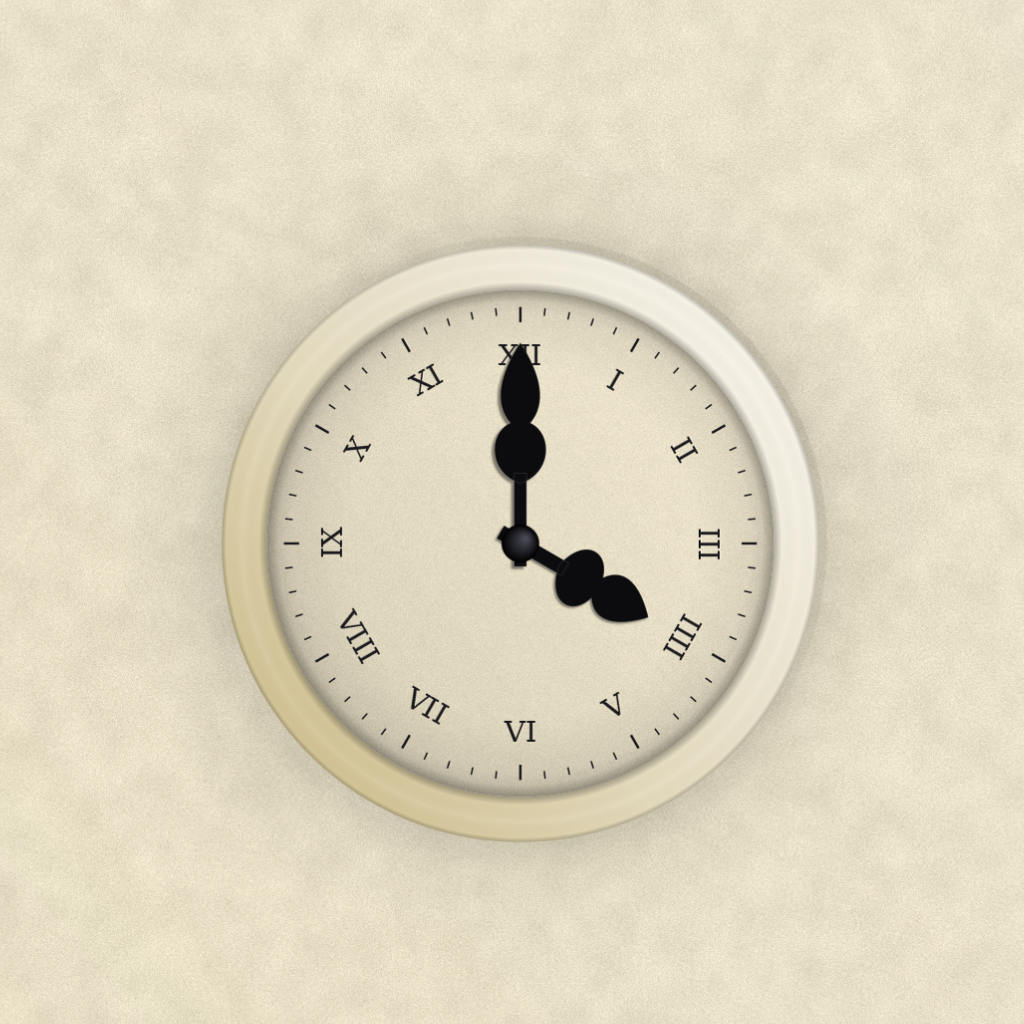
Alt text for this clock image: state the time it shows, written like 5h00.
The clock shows 4h00
